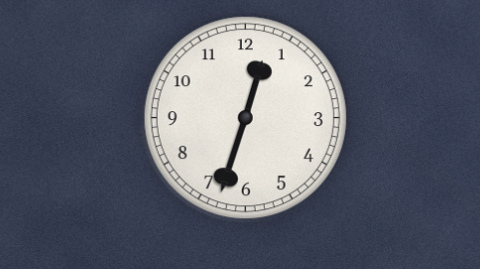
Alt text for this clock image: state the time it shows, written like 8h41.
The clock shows 12h33
